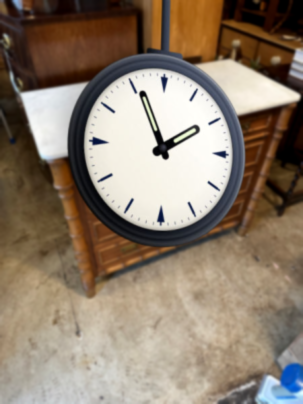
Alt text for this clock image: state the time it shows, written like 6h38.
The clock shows 1h56
